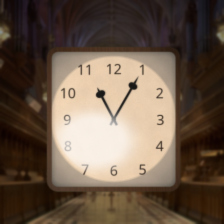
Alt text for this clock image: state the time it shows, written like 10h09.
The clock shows 11h05
